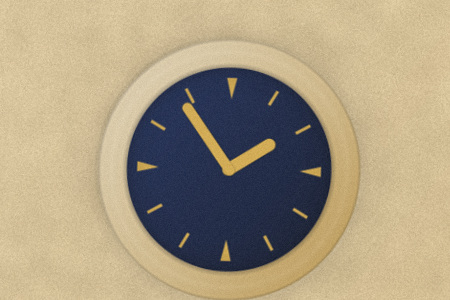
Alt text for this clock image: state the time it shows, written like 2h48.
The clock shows 1h54
